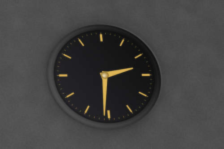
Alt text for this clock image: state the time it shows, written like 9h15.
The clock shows 2h31
